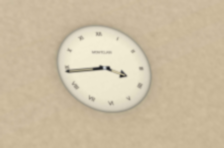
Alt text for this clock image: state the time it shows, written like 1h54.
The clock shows 3h44
